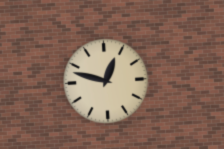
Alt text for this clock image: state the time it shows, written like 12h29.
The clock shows 12h48
